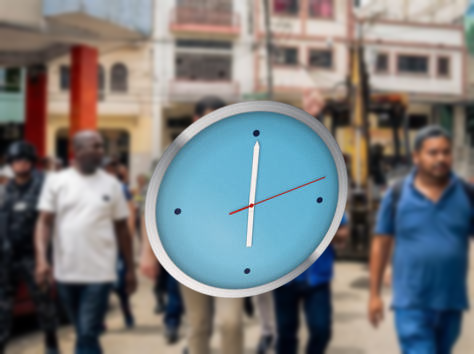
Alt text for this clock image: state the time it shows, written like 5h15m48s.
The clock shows 6h00m12s
